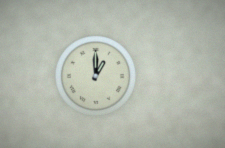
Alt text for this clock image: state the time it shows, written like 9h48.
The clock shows 1h00
